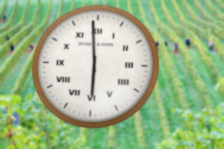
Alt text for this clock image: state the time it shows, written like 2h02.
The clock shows 5h59
